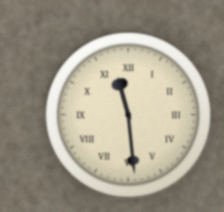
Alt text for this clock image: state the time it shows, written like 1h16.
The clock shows 11h29
